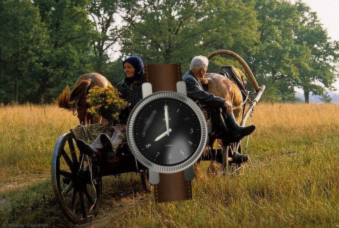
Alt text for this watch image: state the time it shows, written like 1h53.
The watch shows 8h00
